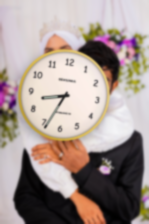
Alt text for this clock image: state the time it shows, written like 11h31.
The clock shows 8h34
